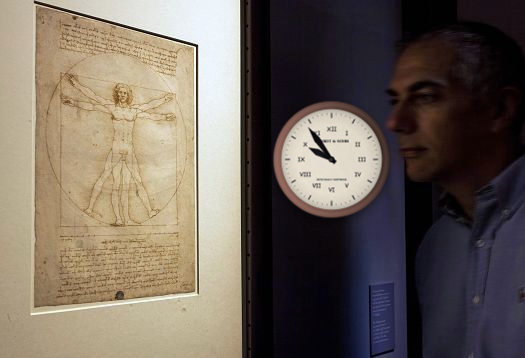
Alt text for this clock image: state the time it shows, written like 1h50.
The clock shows 9h54
